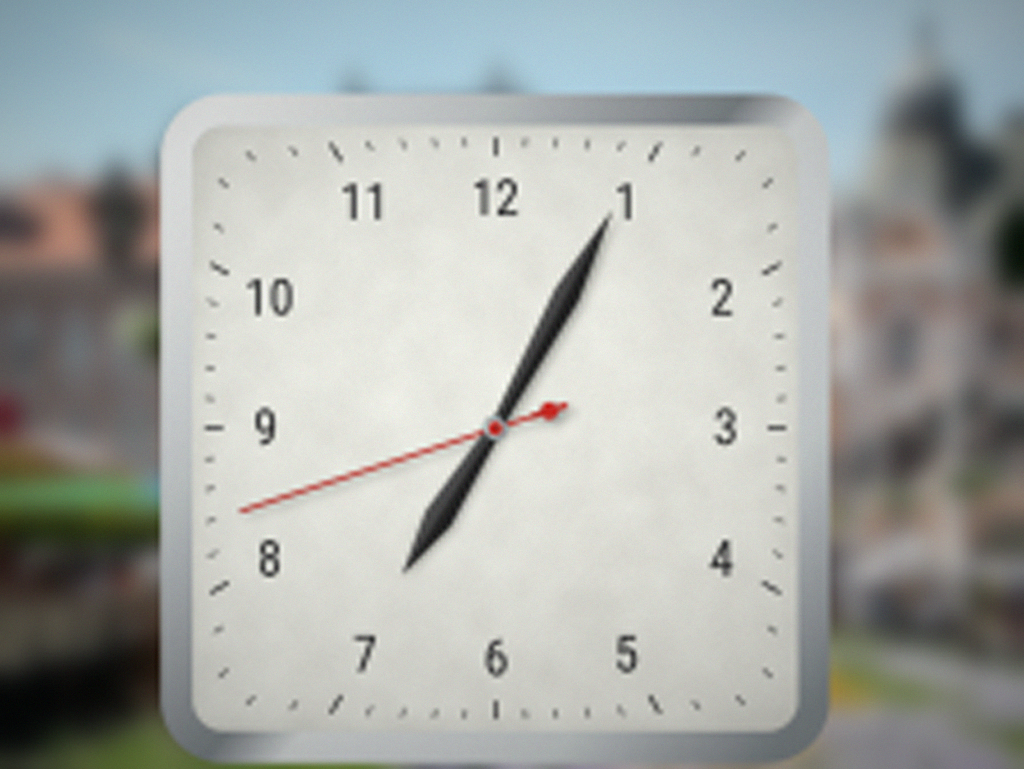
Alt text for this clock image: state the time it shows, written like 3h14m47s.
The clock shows 7h04m42s
